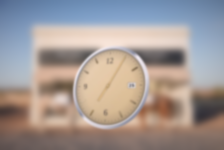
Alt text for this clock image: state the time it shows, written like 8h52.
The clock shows 7h05
